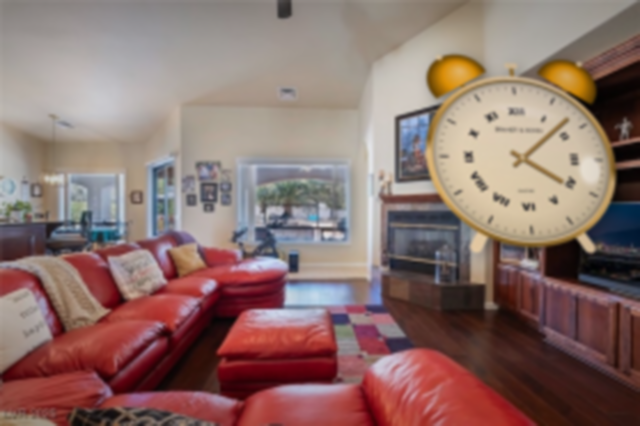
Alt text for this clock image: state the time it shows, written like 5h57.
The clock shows 4h08
